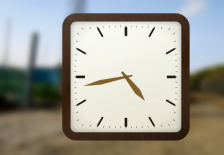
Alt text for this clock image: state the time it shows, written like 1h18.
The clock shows 4h43
